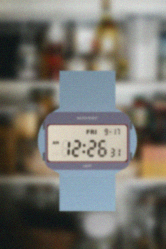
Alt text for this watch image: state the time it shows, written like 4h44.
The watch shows 12h26
